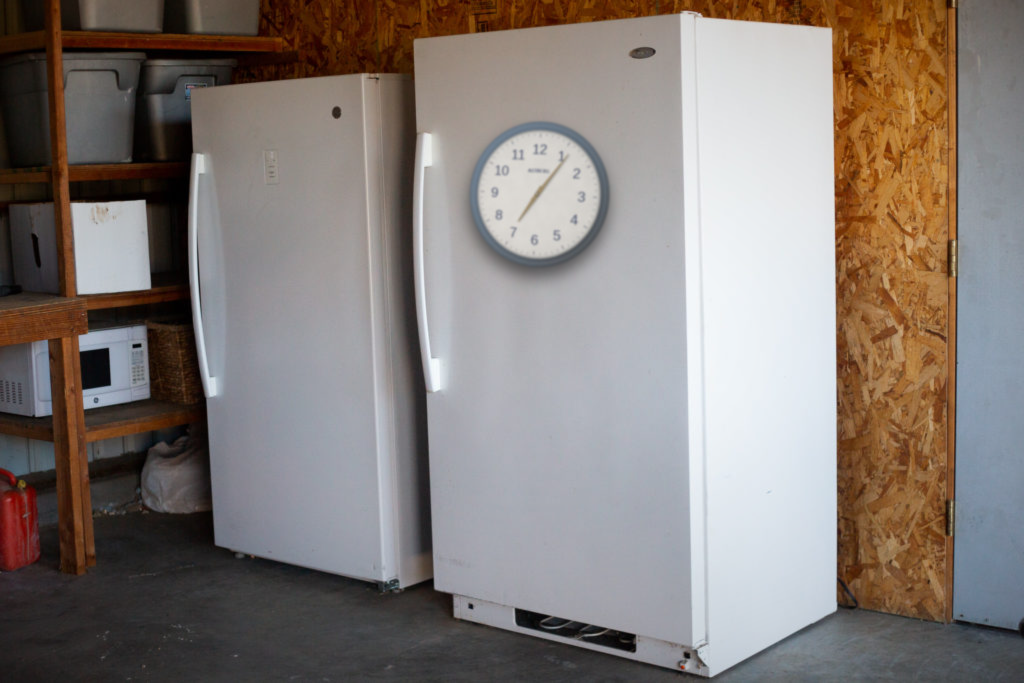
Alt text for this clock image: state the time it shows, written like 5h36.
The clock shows 7h06
